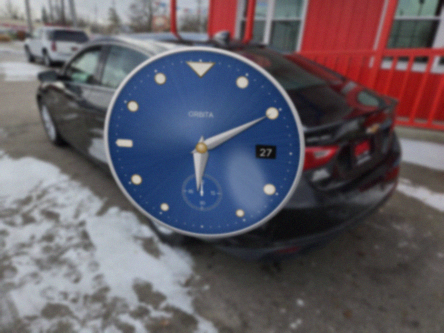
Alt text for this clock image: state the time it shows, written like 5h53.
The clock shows 6h10
